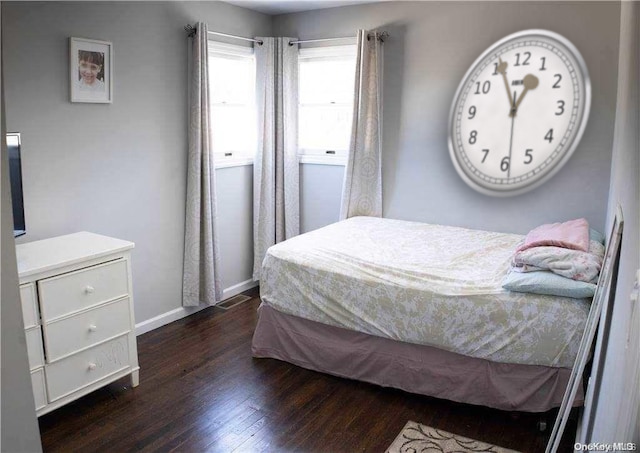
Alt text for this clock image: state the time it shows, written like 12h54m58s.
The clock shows 12h55m29s
